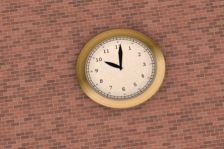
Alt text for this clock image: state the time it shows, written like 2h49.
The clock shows 10h01
